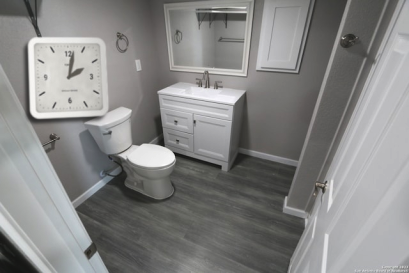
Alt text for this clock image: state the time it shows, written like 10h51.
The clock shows 2h02
